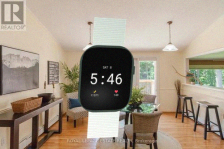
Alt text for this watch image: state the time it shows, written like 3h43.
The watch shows 5h46
